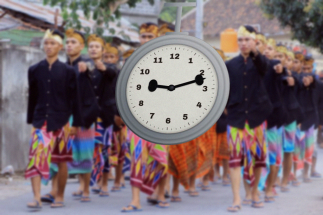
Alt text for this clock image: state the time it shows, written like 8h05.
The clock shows 9h12
